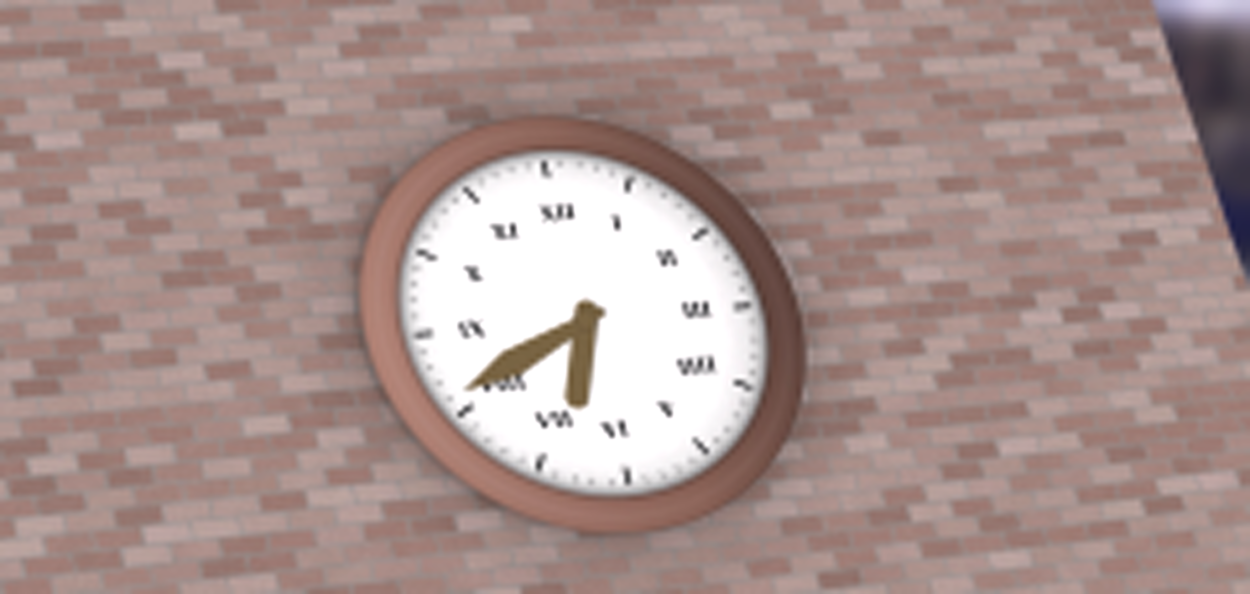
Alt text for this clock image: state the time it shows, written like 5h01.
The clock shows 6h41
